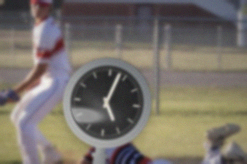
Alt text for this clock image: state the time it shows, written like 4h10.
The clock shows 5h03
